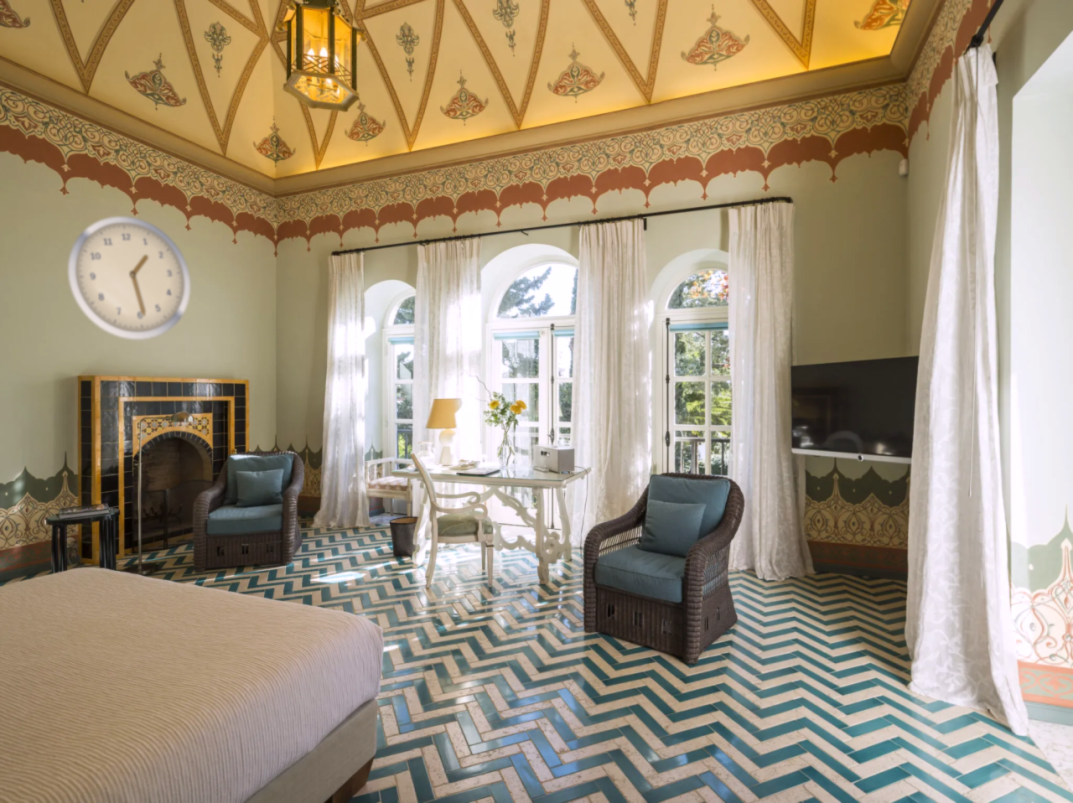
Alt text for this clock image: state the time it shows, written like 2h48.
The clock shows 1h29
